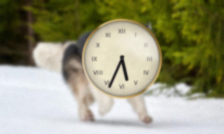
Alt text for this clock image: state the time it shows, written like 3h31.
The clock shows 5h34
